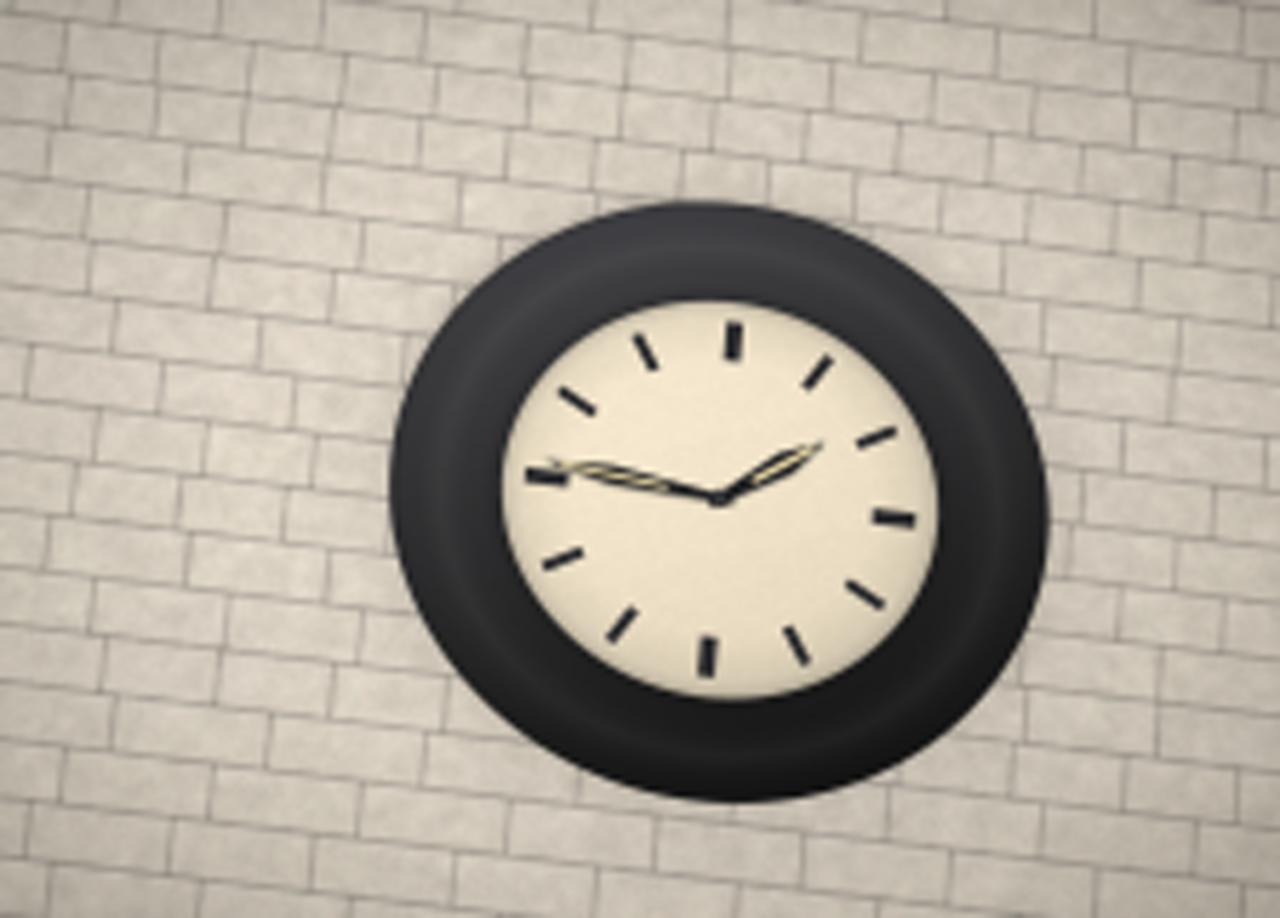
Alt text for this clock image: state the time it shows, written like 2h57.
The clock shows 1h46
